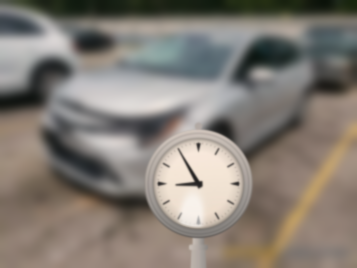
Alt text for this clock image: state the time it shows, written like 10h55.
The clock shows 8h55
